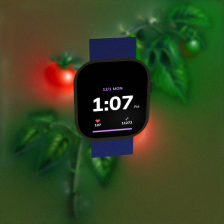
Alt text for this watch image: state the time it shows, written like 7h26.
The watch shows 1h07
